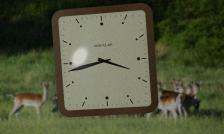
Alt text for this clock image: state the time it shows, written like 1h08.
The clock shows 3h43
